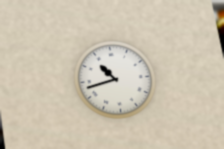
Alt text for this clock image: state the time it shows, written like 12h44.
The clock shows 10h43
